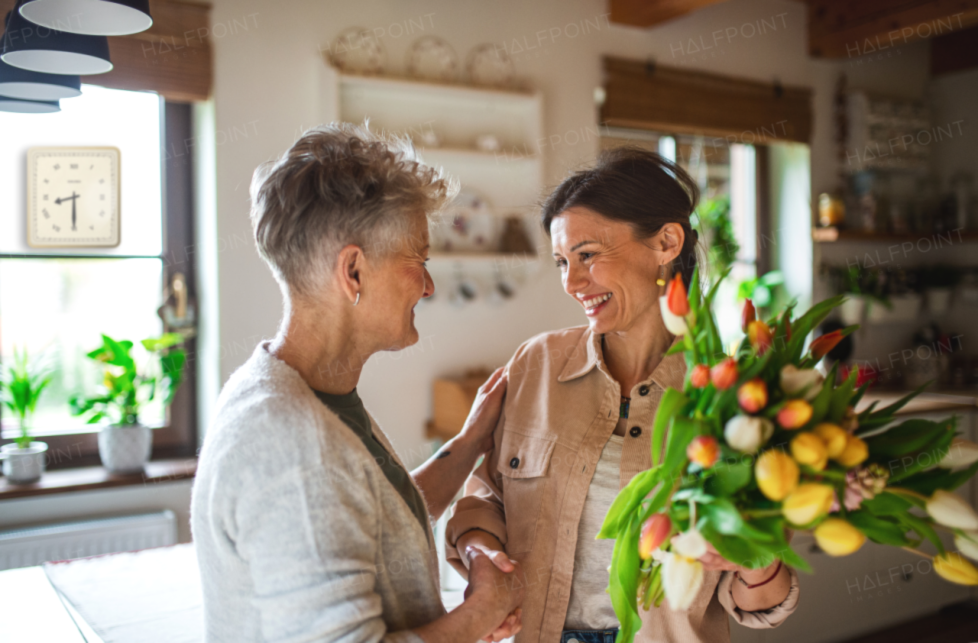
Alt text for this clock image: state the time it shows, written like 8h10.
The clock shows 8h30
